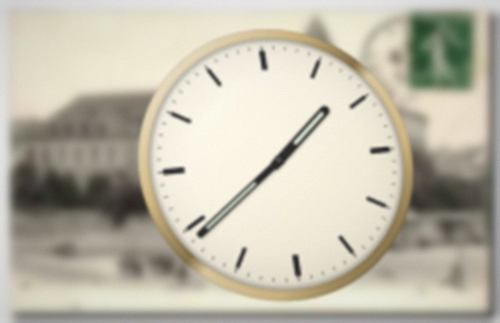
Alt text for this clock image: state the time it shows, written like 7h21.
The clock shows 1h39
